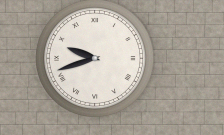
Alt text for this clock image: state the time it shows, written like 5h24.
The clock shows 9h42
